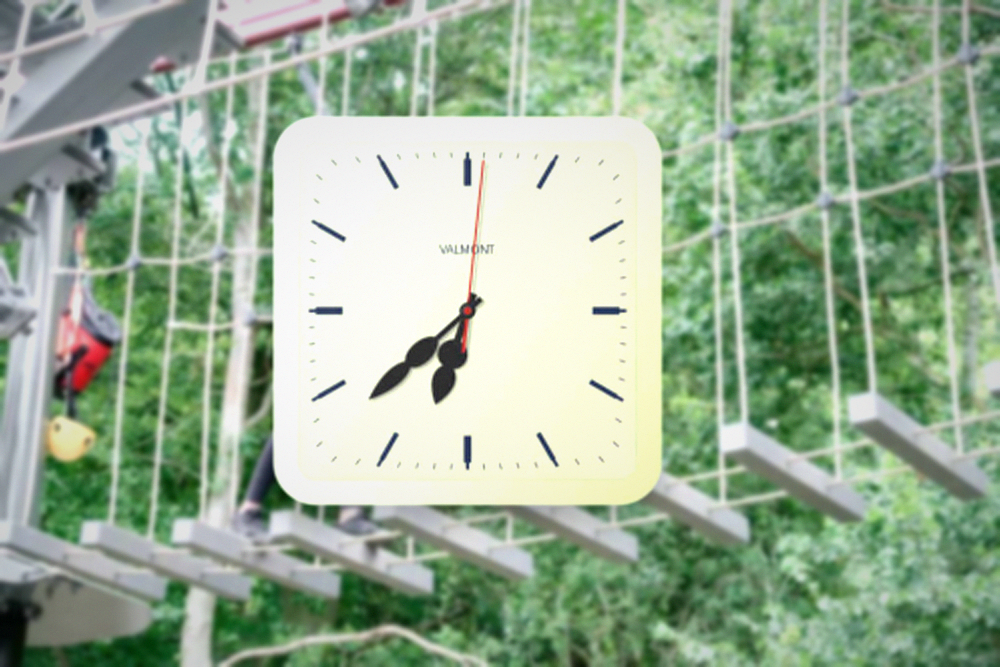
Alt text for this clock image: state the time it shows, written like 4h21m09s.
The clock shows 6h38m01s
